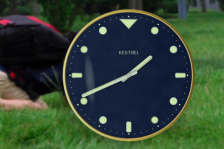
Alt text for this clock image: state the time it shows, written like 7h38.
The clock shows 1h41
